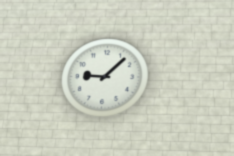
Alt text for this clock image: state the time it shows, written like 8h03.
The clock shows 9h07
